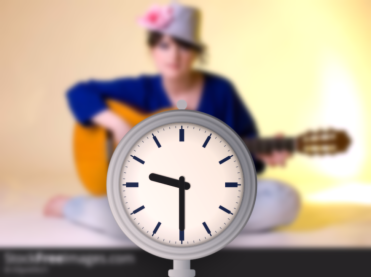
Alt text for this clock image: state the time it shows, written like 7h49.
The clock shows 9h30
